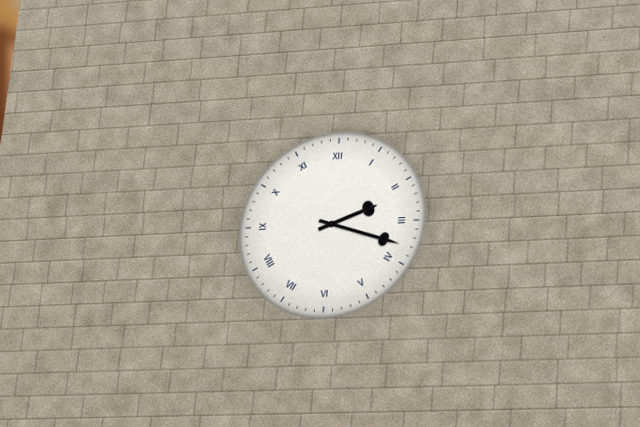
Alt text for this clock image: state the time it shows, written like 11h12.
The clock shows 2h18
